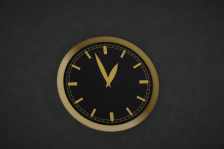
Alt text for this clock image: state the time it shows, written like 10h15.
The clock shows 12h57
